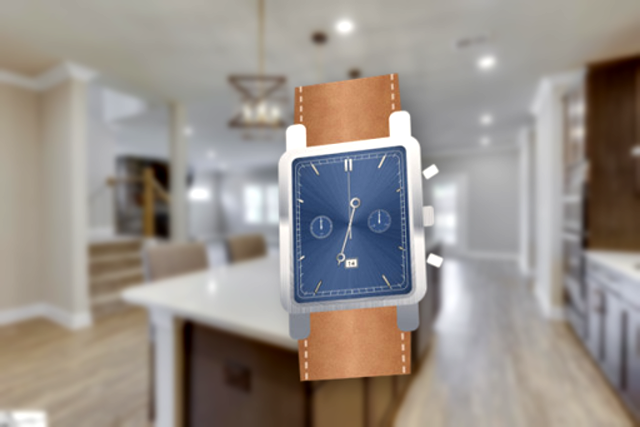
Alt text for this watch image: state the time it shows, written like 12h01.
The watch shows 12h33
